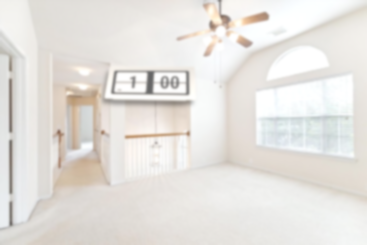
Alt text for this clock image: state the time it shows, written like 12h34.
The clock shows 1h00
